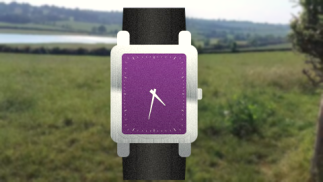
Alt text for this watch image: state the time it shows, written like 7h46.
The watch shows 4h32
